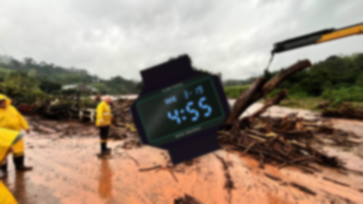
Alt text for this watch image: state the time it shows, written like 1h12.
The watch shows 4h55
